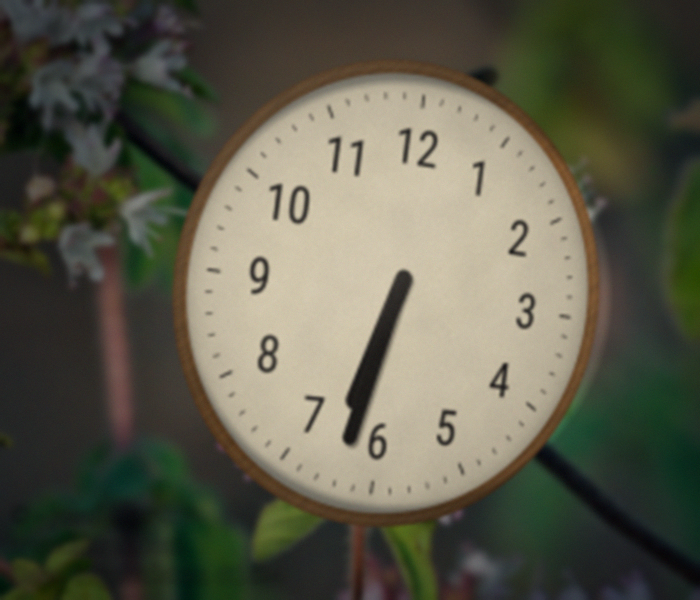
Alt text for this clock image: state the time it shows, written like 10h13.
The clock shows 6h32
